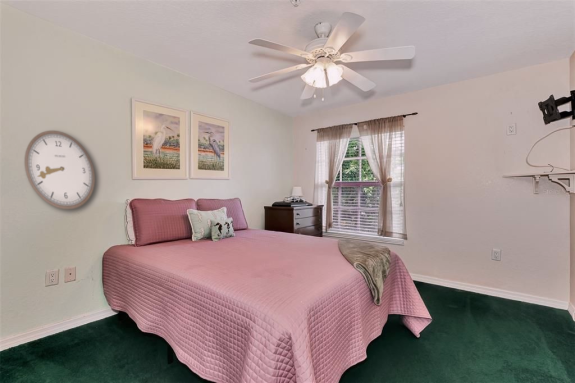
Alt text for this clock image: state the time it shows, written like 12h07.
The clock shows 8h42
